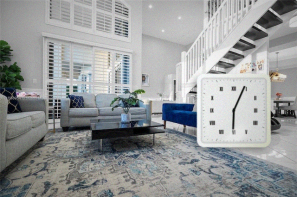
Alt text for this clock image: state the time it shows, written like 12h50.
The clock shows 6h04
